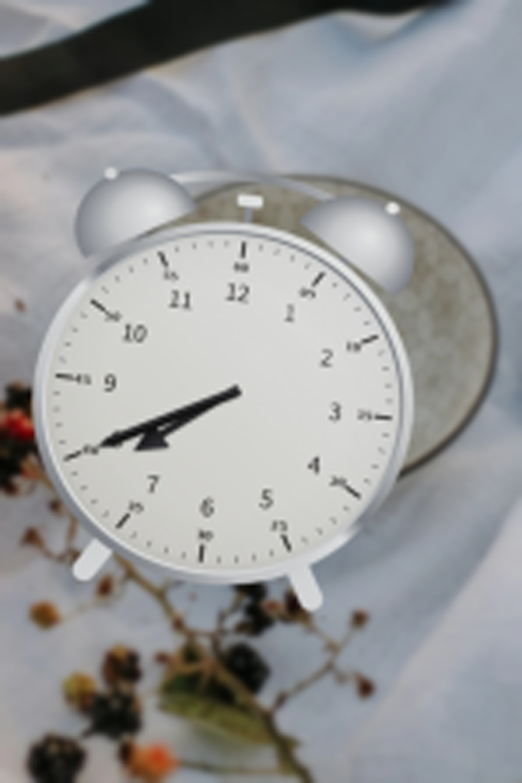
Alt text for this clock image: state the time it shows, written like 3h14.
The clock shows 7h40
